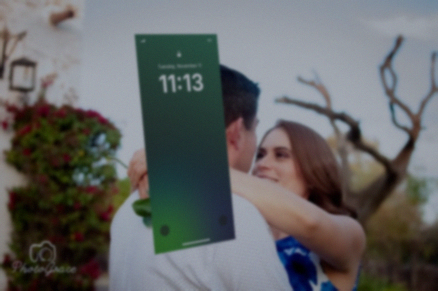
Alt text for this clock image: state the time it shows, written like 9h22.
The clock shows 11h13
